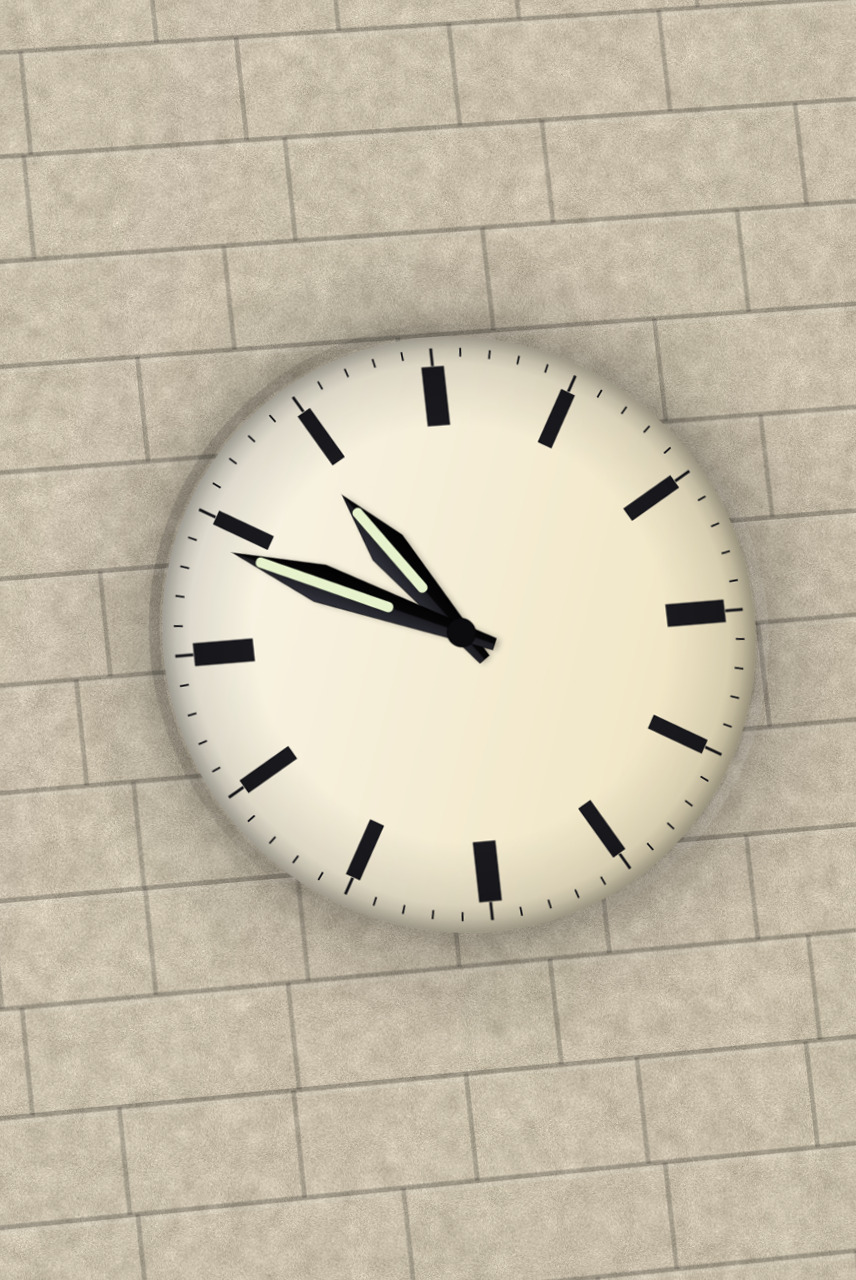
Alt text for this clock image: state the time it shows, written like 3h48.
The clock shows 10h49
